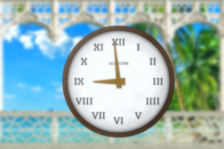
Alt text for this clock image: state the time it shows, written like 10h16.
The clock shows 8h59
